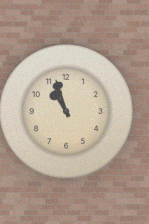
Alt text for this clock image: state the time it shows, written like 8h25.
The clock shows 10h57
